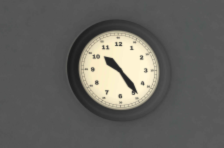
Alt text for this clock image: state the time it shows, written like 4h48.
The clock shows 10h24
